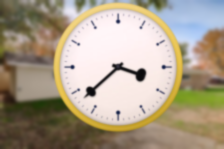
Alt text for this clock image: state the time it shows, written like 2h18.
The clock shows 3h38
